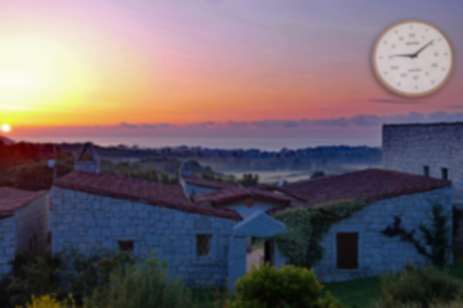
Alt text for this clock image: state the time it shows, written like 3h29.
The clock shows 9h09
